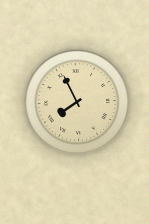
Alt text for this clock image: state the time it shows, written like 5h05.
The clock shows 7h56
